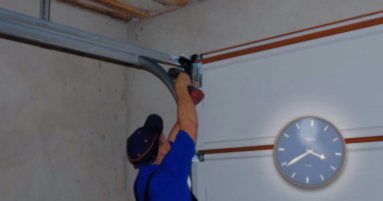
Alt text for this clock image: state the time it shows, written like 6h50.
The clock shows 3h39
